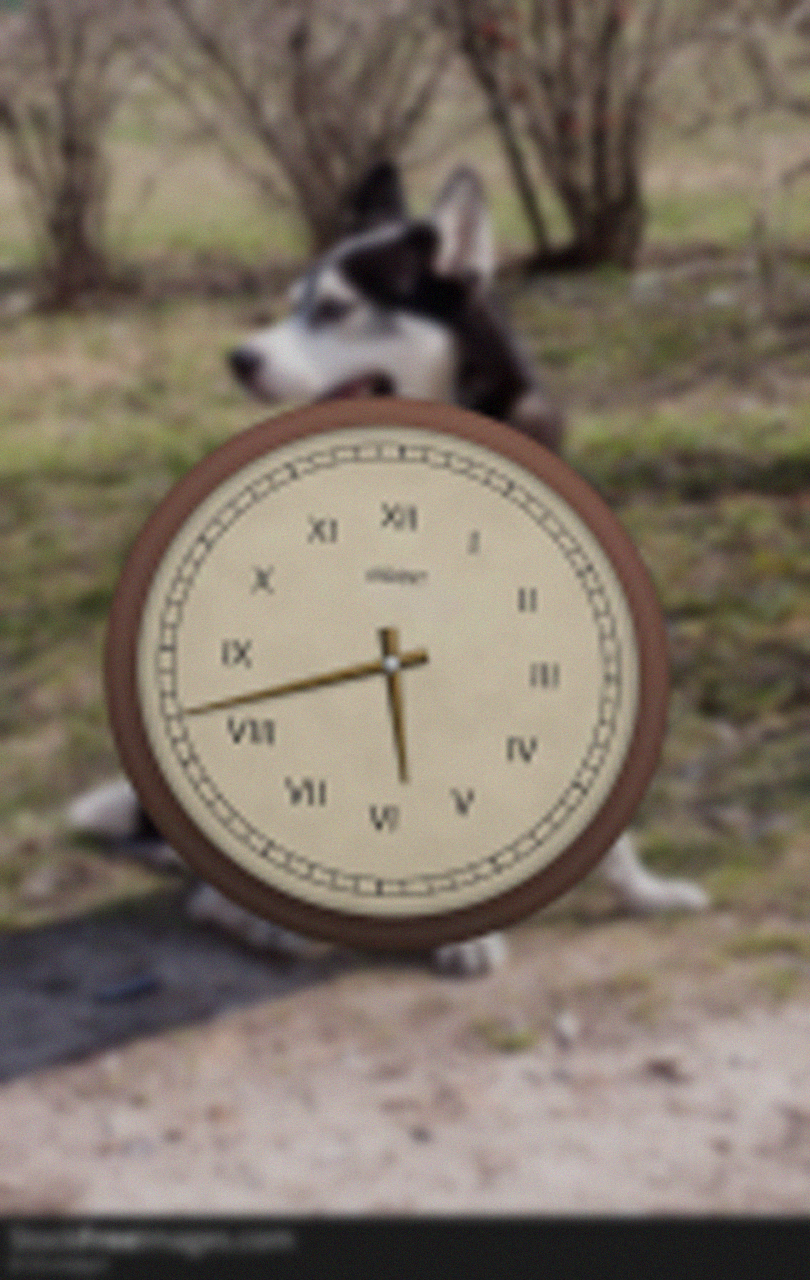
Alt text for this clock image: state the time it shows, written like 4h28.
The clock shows 5h42
